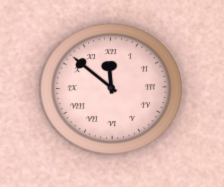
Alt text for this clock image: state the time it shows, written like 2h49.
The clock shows 11h52
